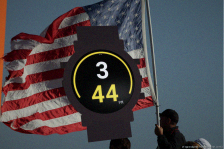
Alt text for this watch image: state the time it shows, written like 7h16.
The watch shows 3h44
